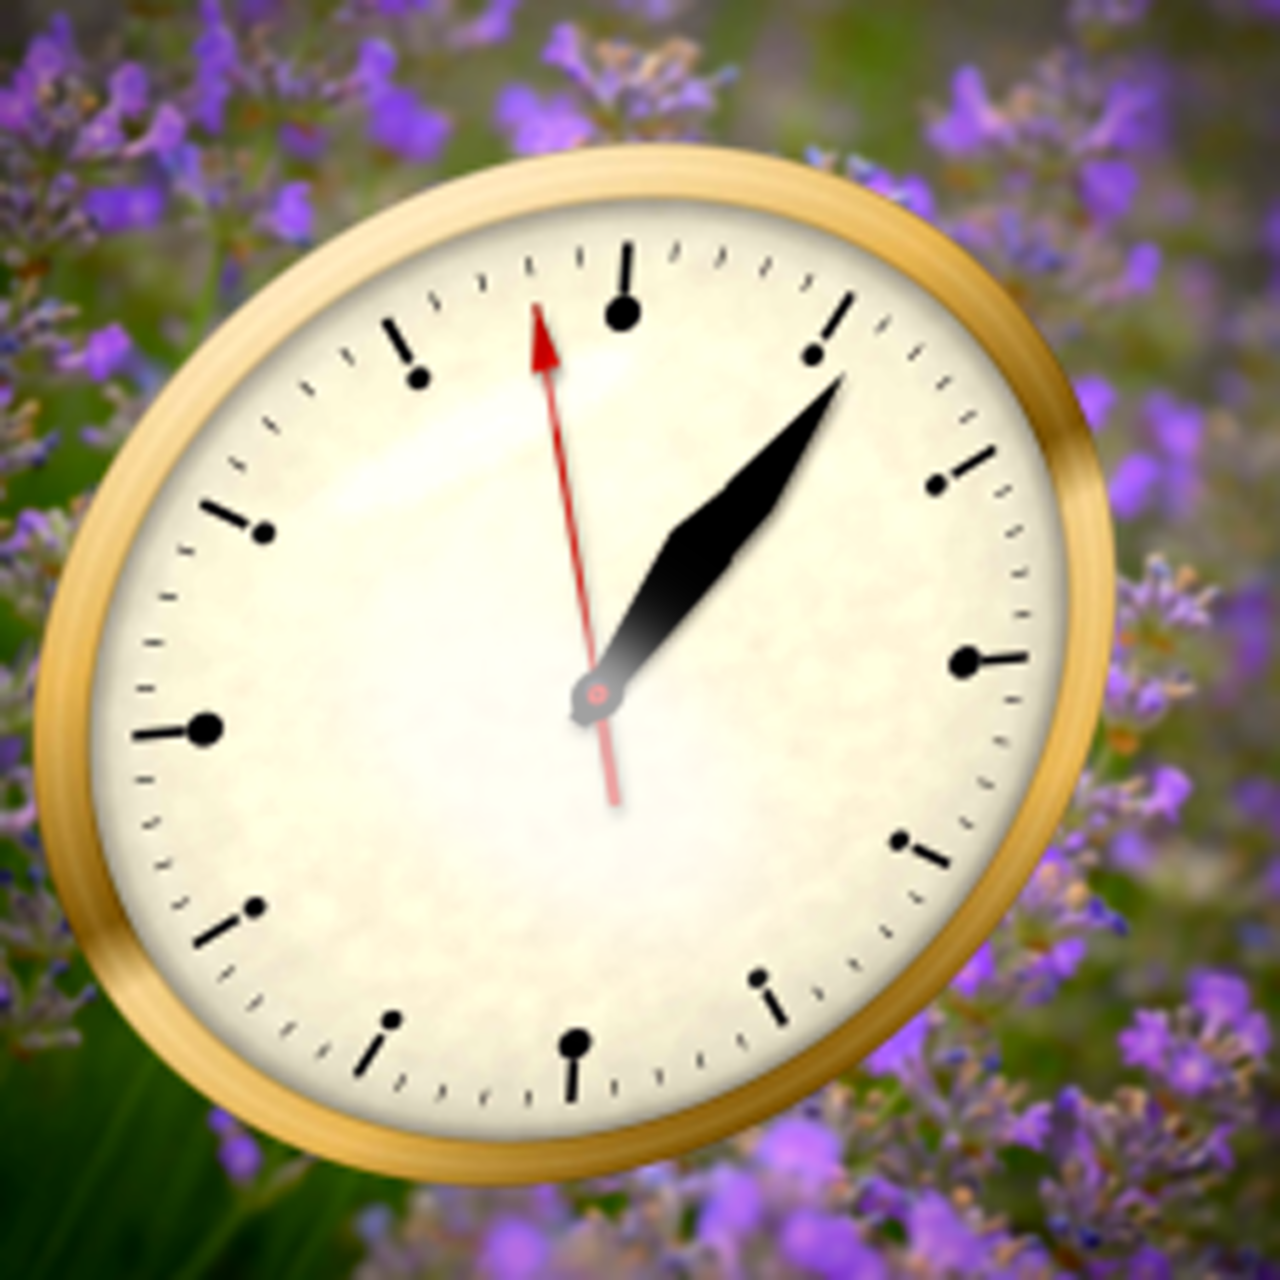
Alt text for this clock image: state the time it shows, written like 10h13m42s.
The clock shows 1h05m58s
